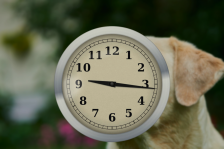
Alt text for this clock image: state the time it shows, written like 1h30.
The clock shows 9h16
